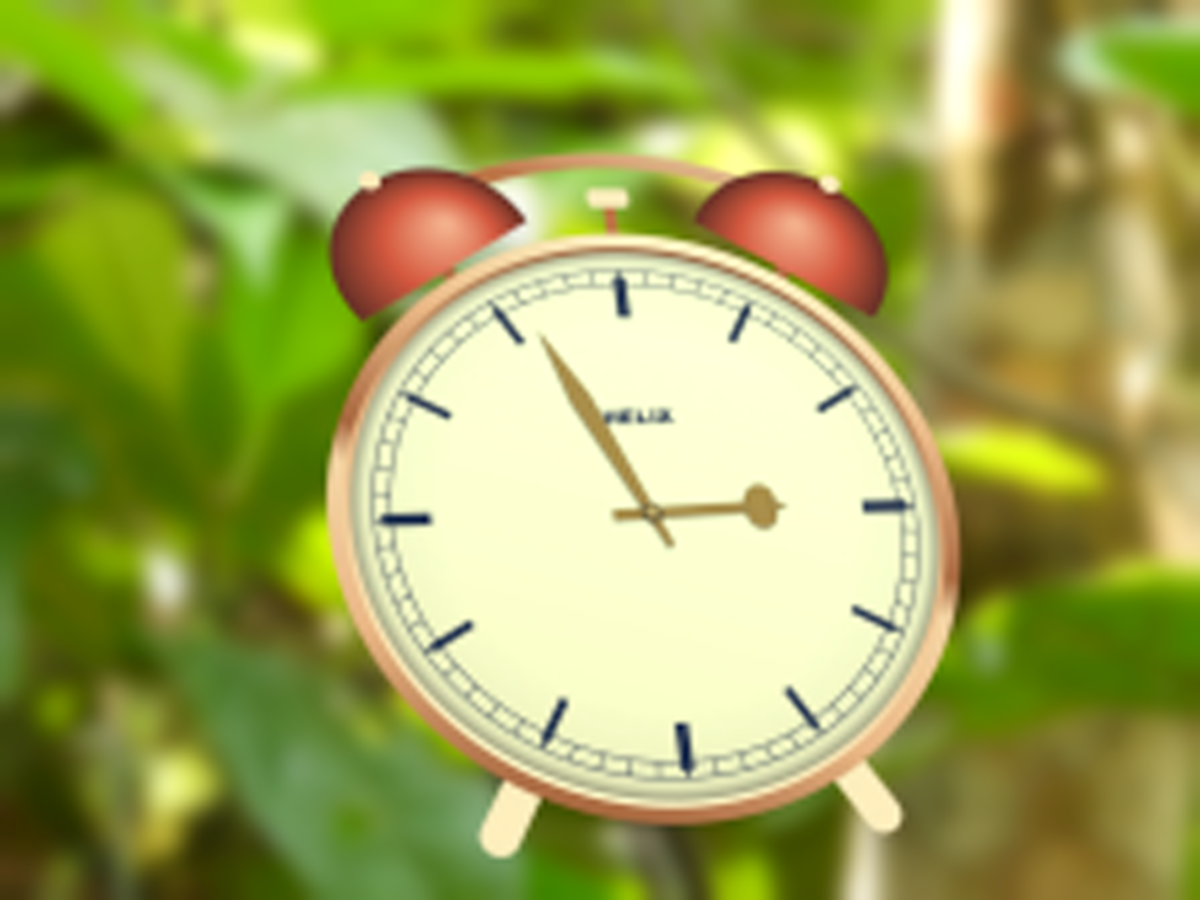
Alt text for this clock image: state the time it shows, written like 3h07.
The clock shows 2h56
